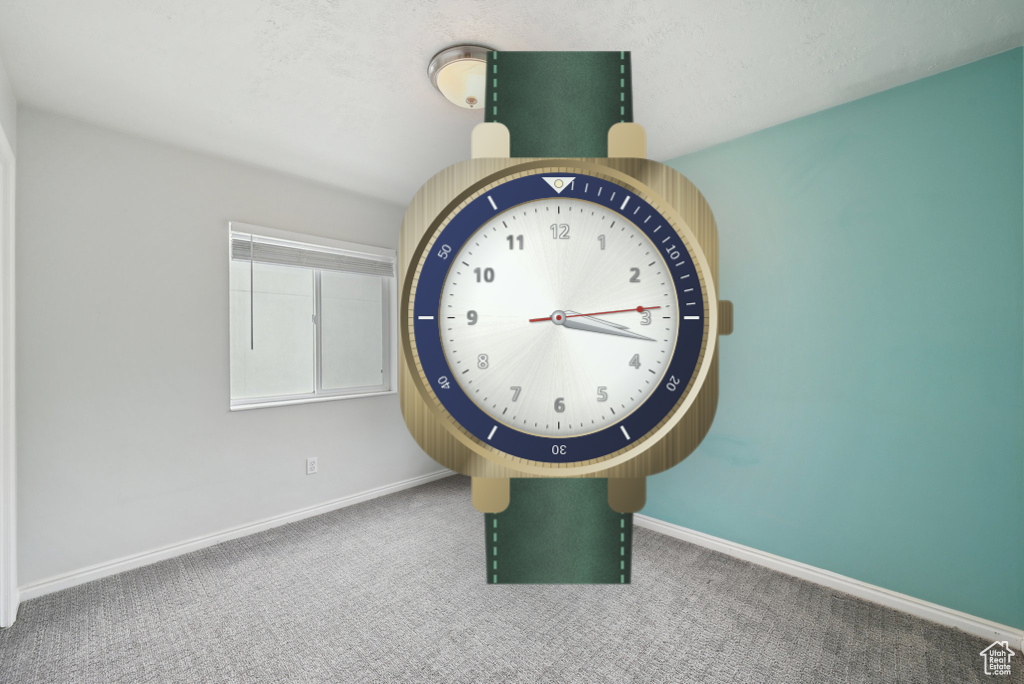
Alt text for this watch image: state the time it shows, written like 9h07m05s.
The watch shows 3h17m14s
